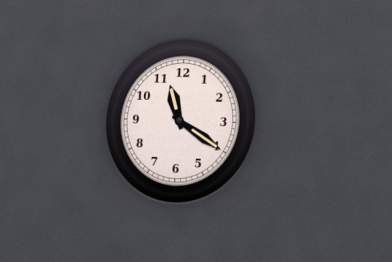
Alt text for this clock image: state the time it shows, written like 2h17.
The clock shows 11h20
